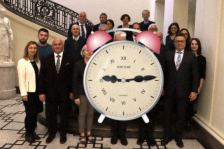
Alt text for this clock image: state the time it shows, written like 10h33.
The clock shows 9h14
